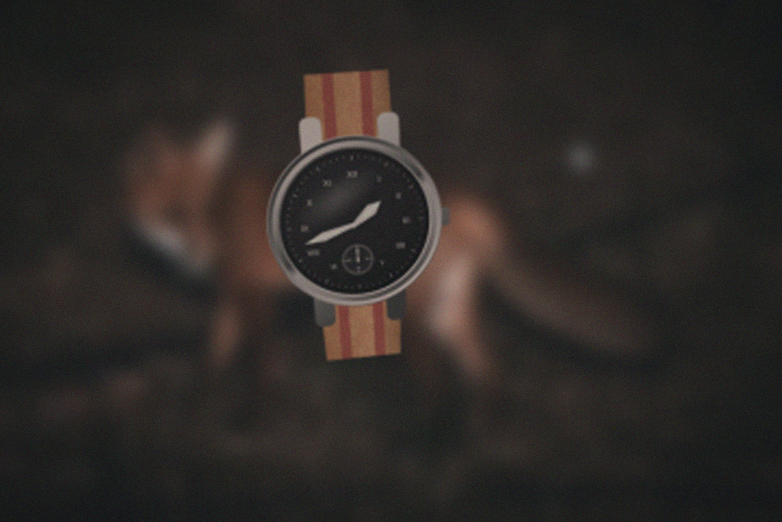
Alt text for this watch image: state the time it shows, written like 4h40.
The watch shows 1h42
